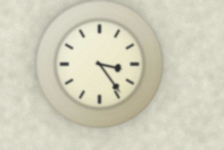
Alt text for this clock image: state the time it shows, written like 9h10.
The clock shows 3h24
